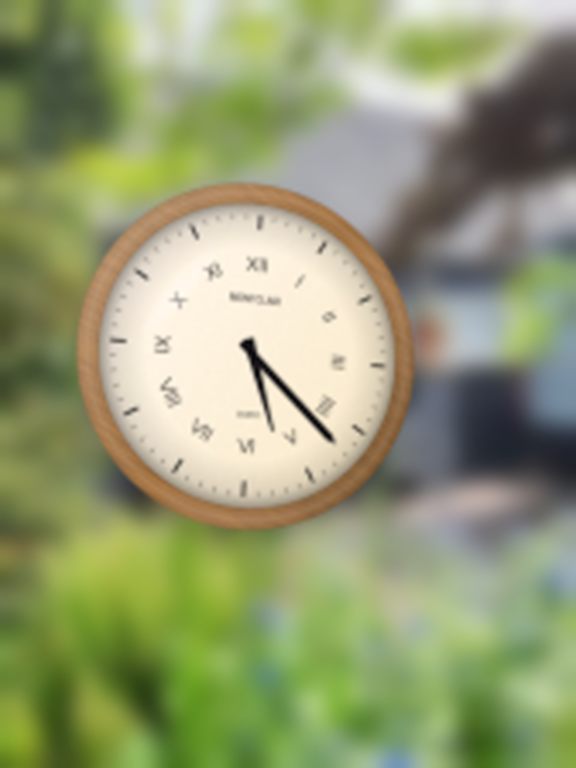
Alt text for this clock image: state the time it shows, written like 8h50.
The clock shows 5h22
